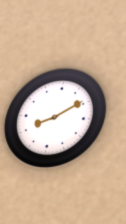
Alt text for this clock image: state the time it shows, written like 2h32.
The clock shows 8h09
